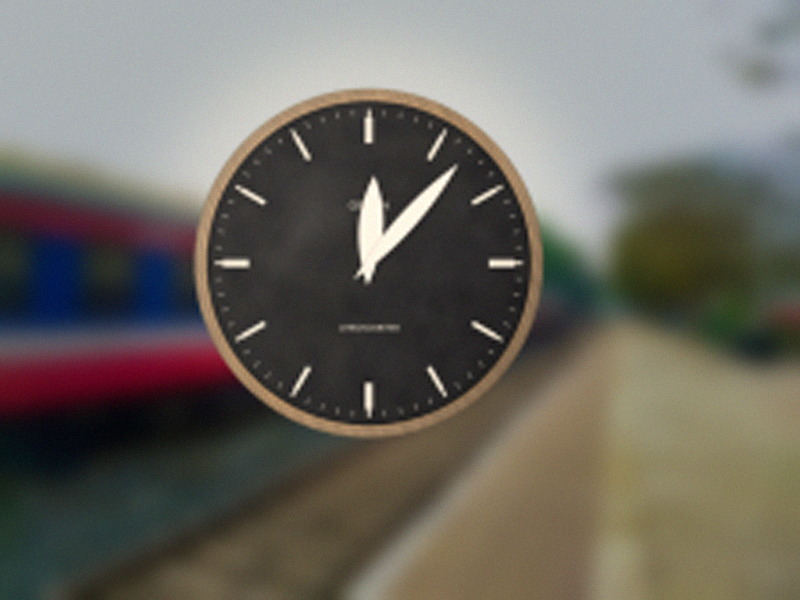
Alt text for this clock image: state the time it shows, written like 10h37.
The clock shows 12h07
